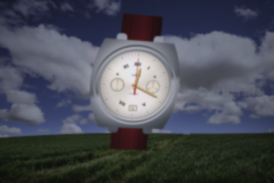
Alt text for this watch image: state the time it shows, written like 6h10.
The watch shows 12h19
